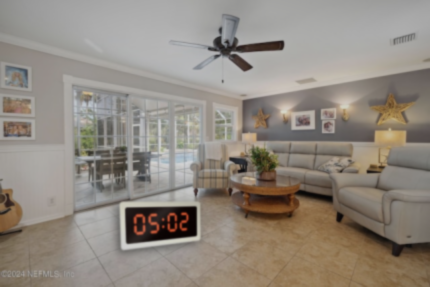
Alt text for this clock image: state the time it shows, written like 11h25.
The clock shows 5h02
